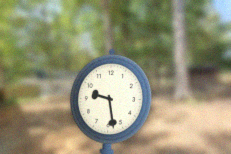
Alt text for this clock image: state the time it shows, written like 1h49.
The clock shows 9h28
